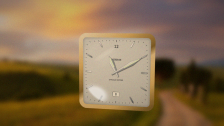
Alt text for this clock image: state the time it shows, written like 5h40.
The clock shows 11h10
